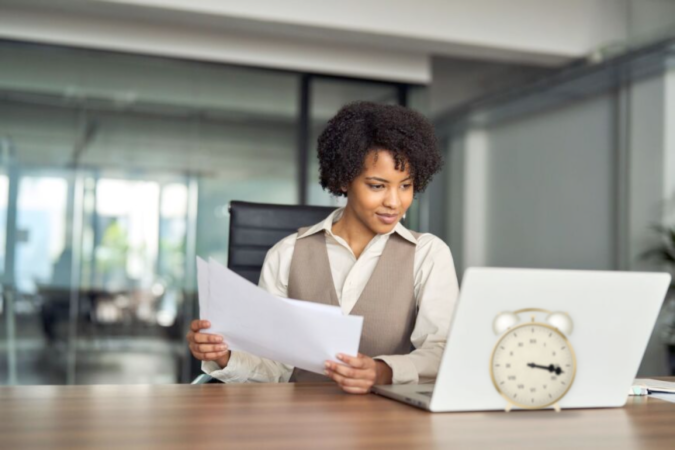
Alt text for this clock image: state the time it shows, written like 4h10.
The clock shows 3h17
